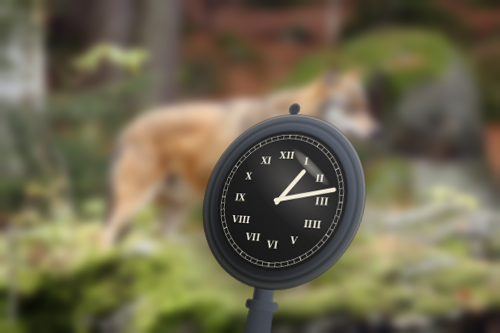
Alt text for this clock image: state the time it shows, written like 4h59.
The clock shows 1h13
